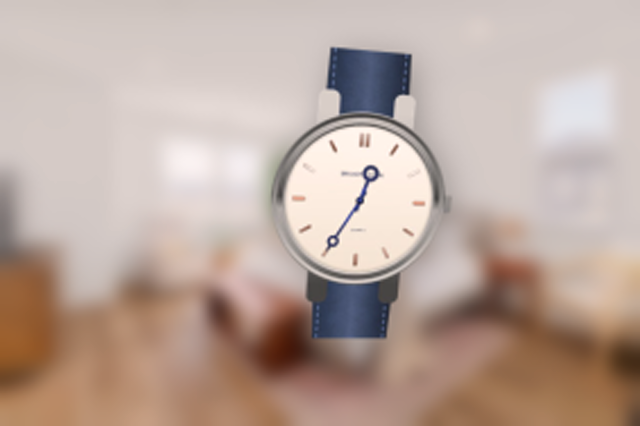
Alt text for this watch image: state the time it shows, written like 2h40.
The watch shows 12h35
